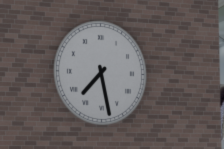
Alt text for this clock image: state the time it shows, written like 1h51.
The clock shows 7h28
